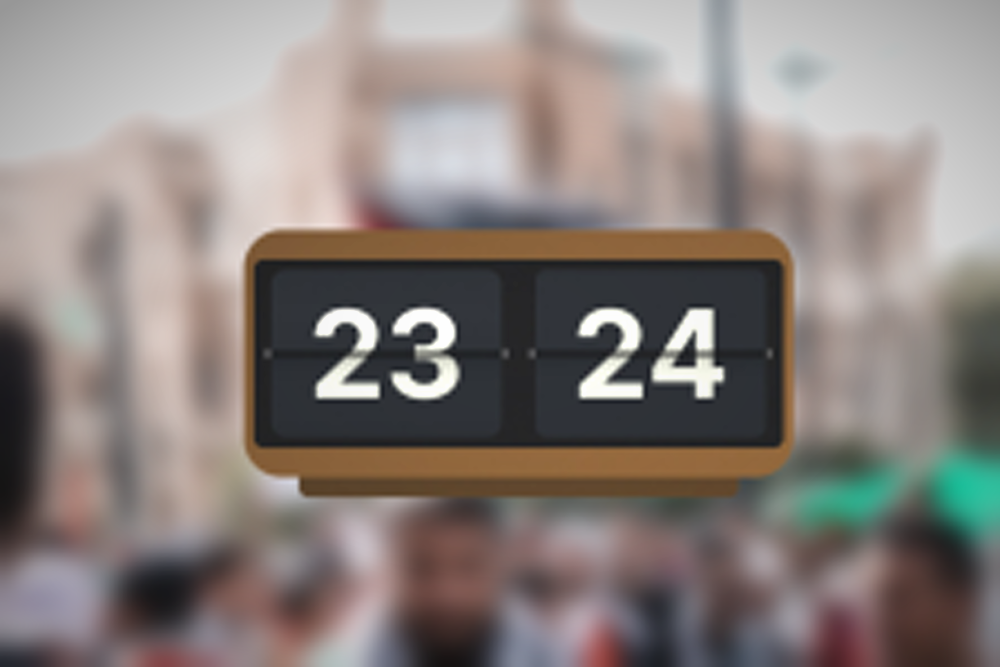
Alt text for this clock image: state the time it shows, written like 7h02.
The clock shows 23h24
